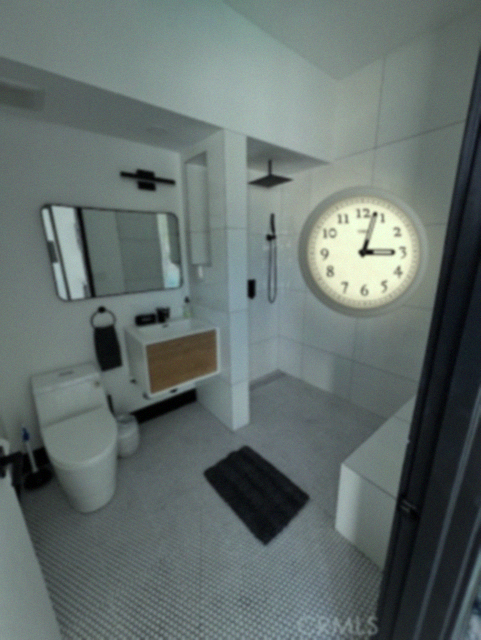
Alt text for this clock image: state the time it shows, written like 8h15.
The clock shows 3h03
